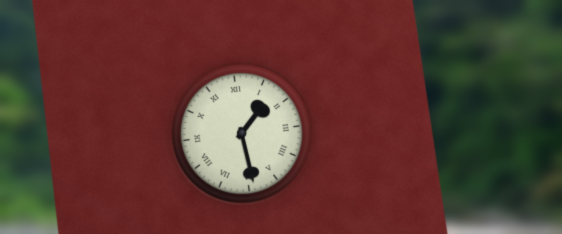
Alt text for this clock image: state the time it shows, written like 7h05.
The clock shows 1h29
